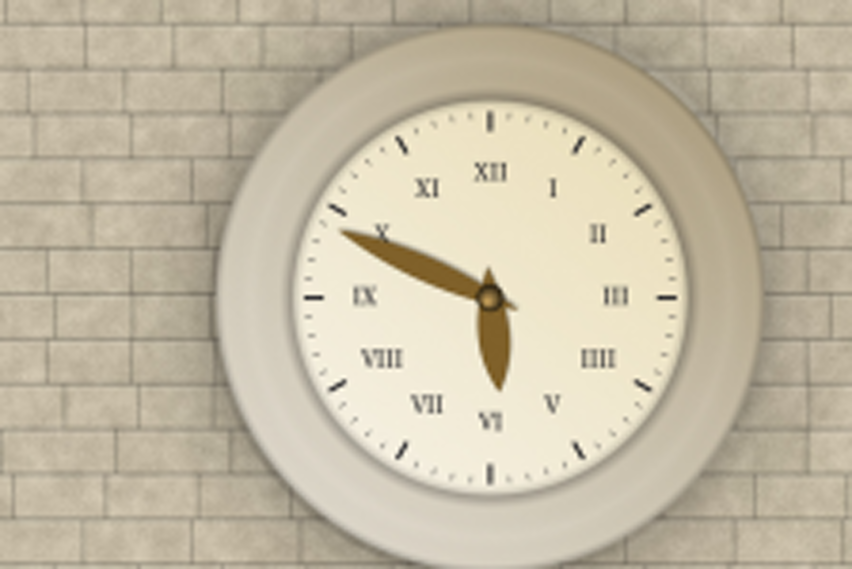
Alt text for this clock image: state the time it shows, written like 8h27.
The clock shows 5h49
